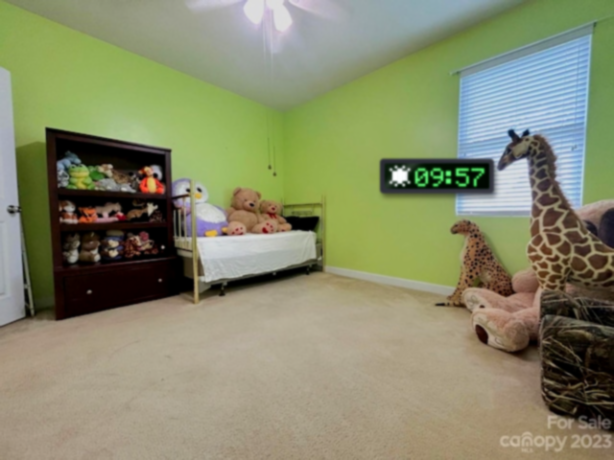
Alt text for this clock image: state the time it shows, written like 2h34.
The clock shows 9h57
